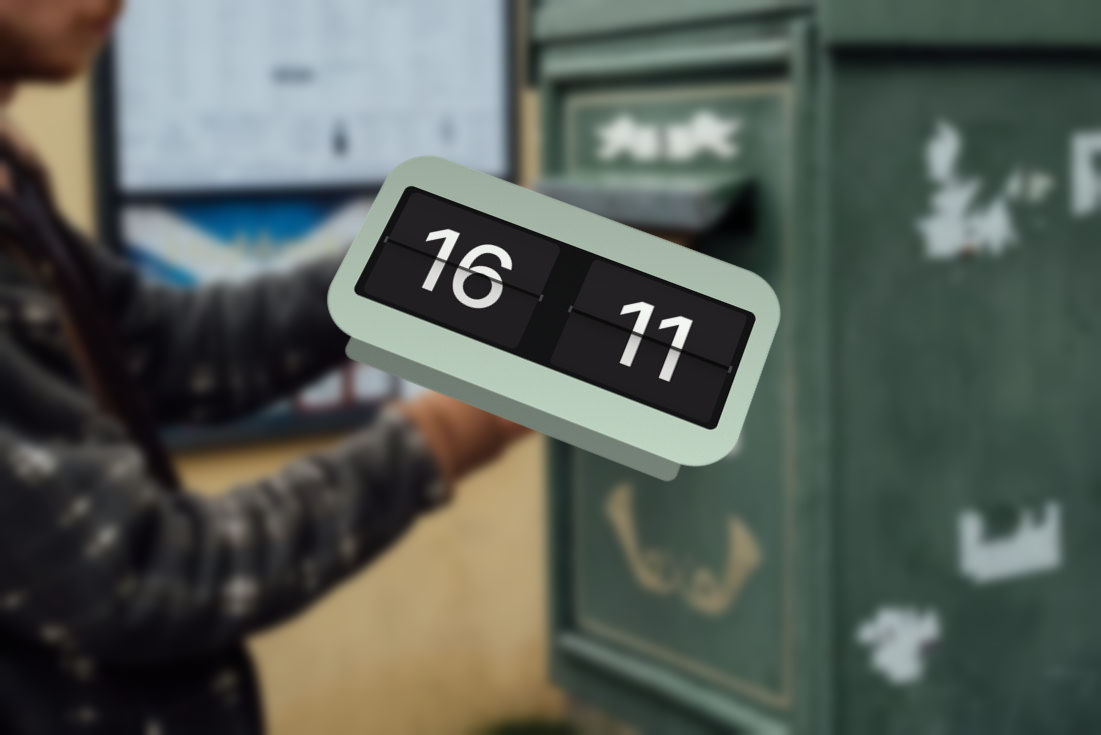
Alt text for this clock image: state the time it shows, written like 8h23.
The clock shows 16h11
